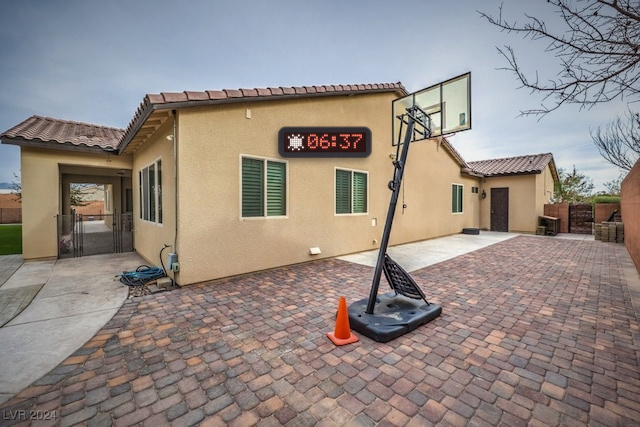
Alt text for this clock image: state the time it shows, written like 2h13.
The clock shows 6h37
